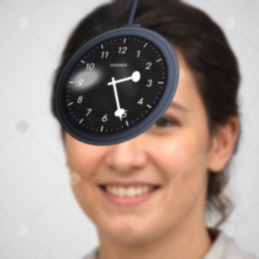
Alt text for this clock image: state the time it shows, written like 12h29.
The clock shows 2h26
